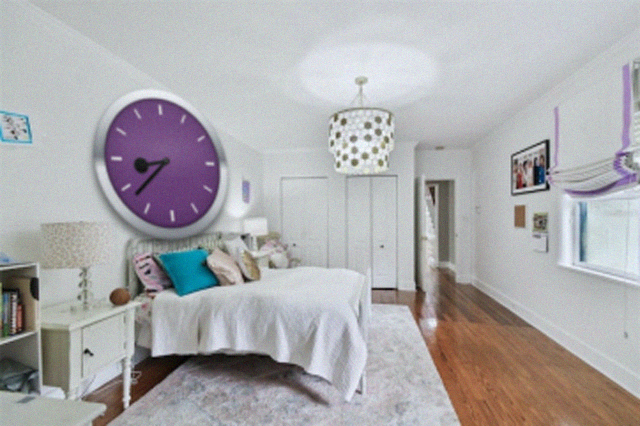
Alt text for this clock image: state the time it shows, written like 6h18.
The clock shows 8h38
